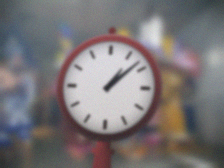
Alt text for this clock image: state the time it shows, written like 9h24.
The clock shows 1h08
